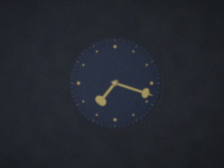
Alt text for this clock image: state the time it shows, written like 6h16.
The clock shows 7h18
